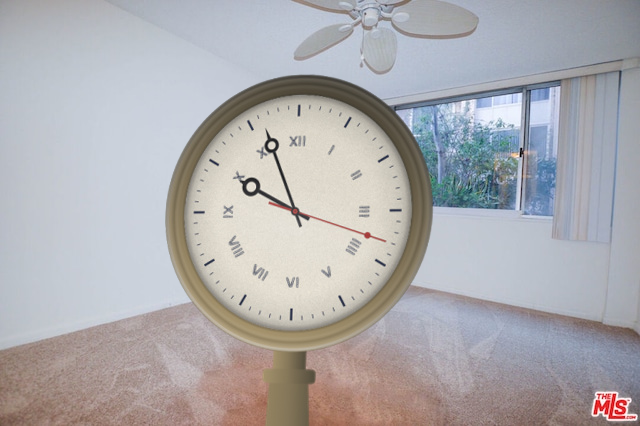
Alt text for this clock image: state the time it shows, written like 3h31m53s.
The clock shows 9h56m18s
